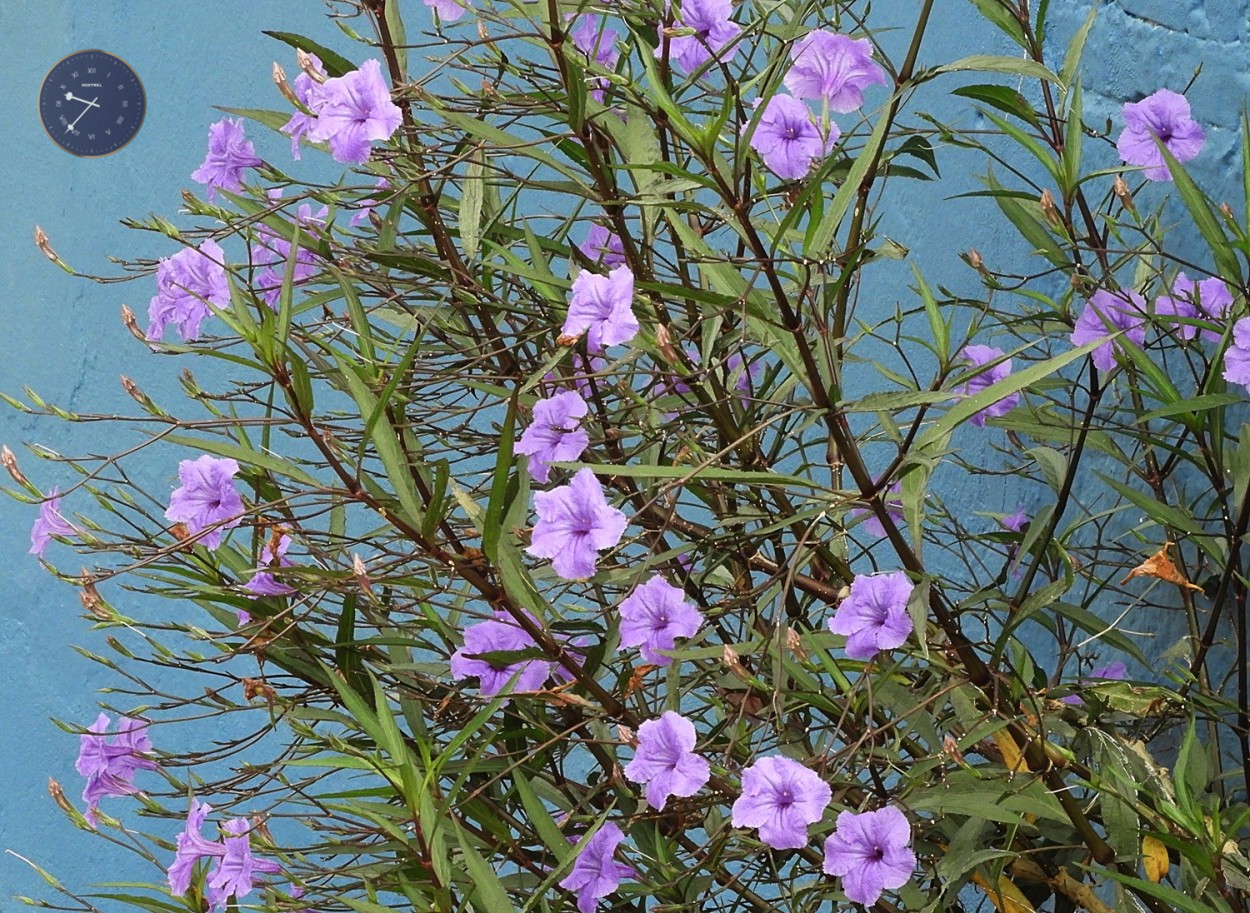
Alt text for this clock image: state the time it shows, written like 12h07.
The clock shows 9h37
